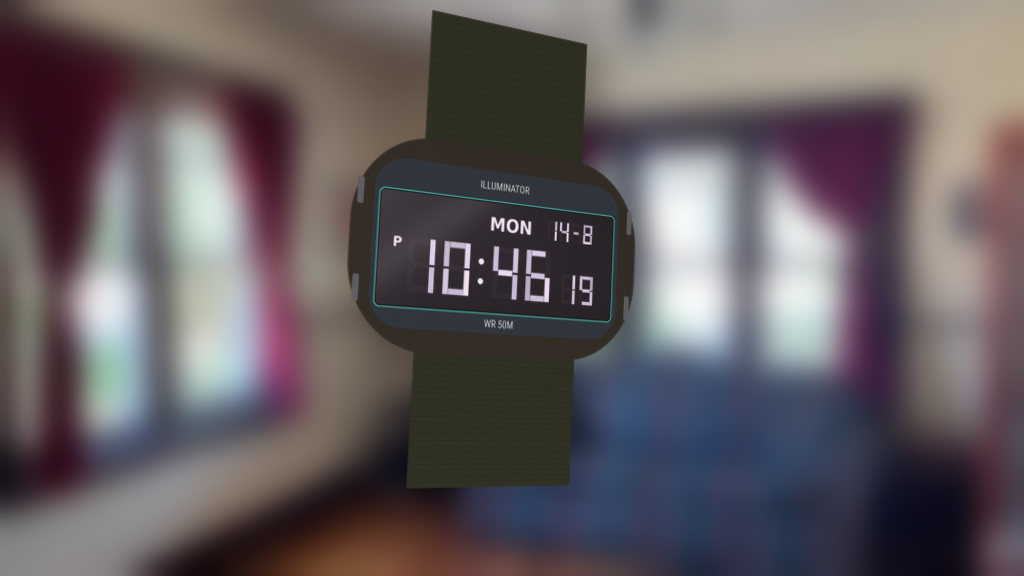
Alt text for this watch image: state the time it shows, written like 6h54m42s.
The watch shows 10h46m19s
